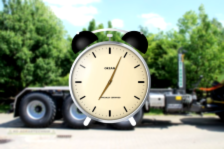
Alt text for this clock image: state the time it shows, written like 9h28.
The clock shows 7h04
